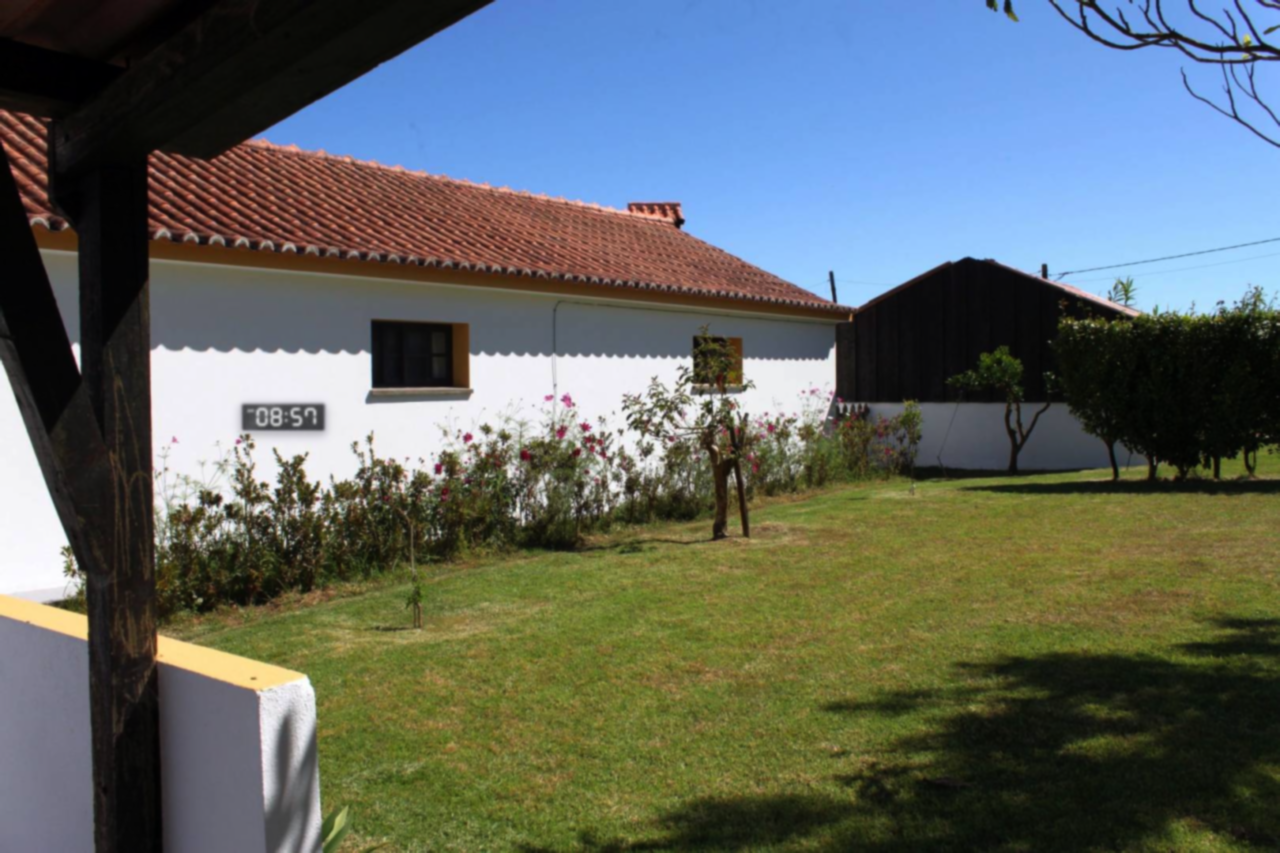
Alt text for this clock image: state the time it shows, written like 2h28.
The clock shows 8h57
